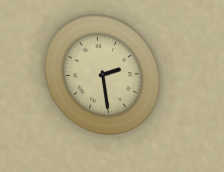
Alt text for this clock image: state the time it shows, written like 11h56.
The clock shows 2h30
